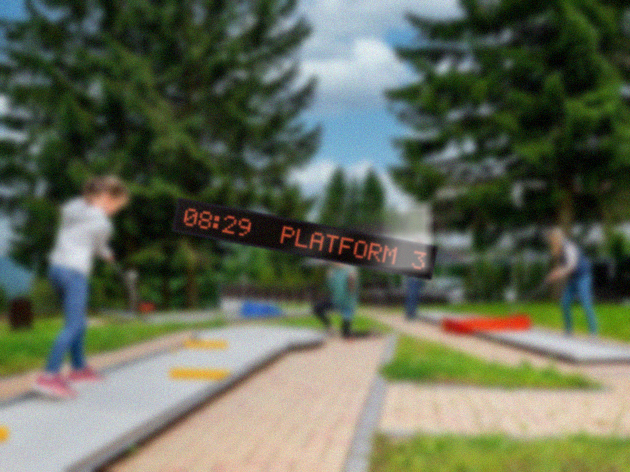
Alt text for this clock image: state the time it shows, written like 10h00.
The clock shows 8h29
